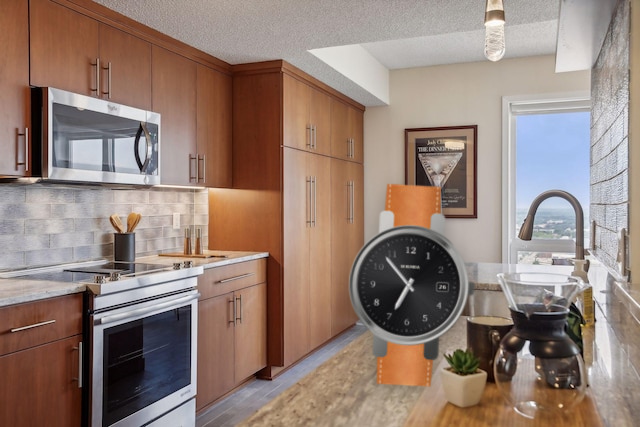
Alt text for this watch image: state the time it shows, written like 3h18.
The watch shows 6h53
